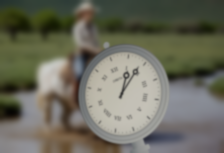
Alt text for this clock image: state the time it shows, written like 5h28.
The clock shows 1h09
